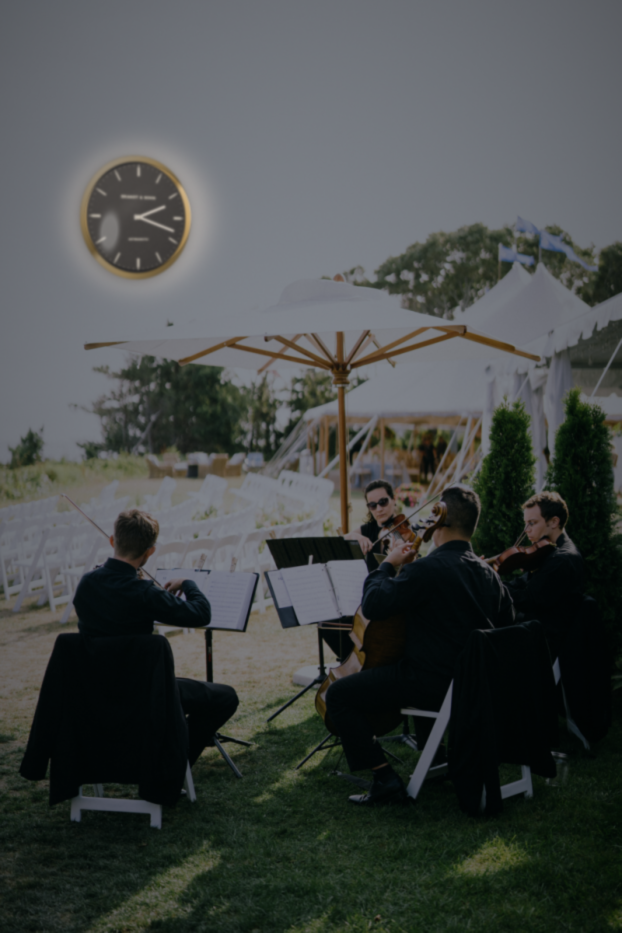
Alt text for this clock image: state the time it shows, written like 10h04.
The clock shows 2h18
